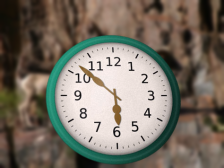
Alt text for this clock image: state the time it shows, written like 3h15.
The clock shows 5h52
